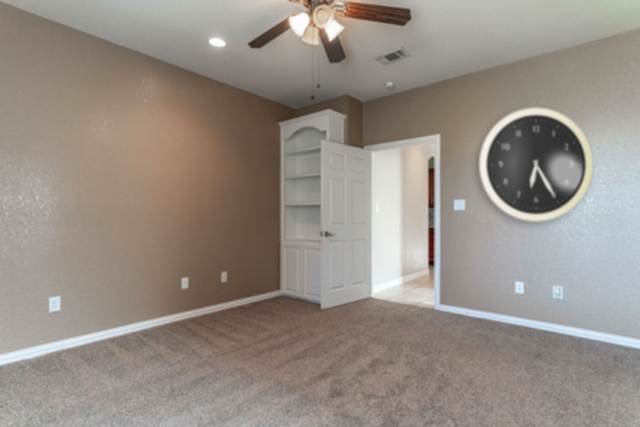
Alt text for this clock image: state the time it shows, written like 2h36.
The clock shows 6h25
